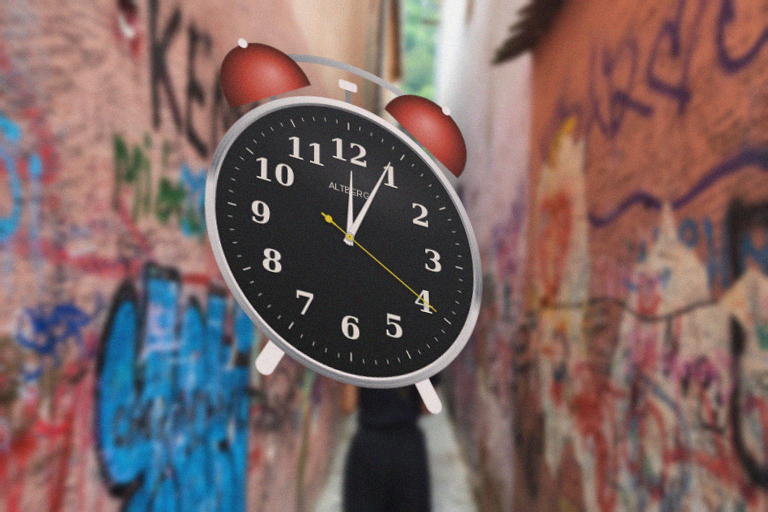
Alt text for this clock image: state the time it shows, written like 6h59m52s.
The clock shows 12h04m20s
